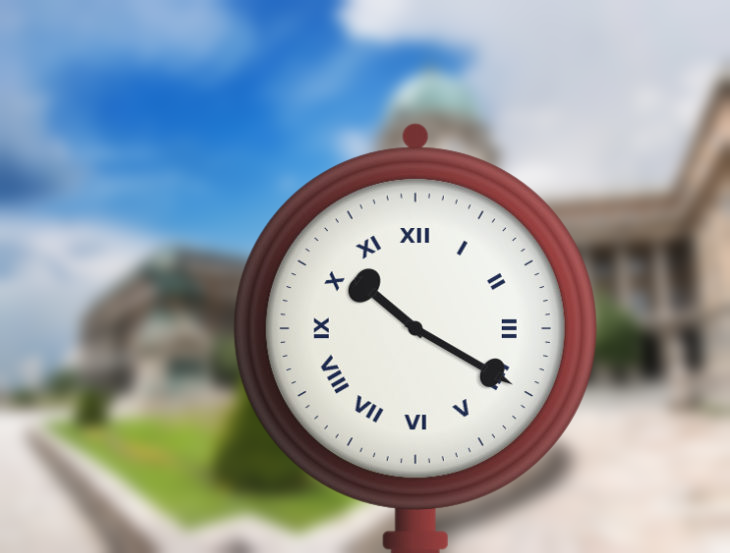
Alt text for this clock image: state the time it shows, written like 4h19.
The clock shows 10h20
